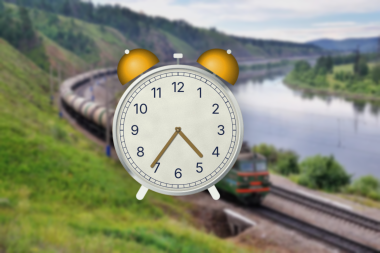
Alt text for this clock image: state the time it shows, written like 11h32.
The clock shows 4h36
